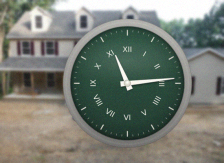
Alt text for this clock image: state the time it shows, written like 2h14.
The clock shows 11h14
